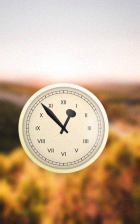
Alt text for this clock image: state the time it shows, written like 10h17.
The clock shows 12h53
